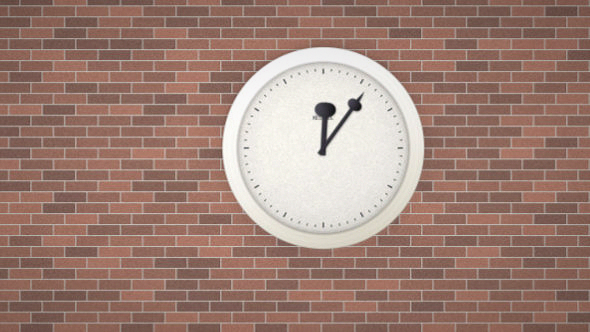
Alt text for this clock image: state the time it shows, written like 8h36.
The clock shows 12h06
